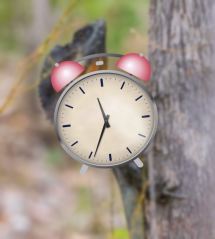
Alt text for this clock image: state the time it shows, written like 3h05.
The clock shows 11h34
